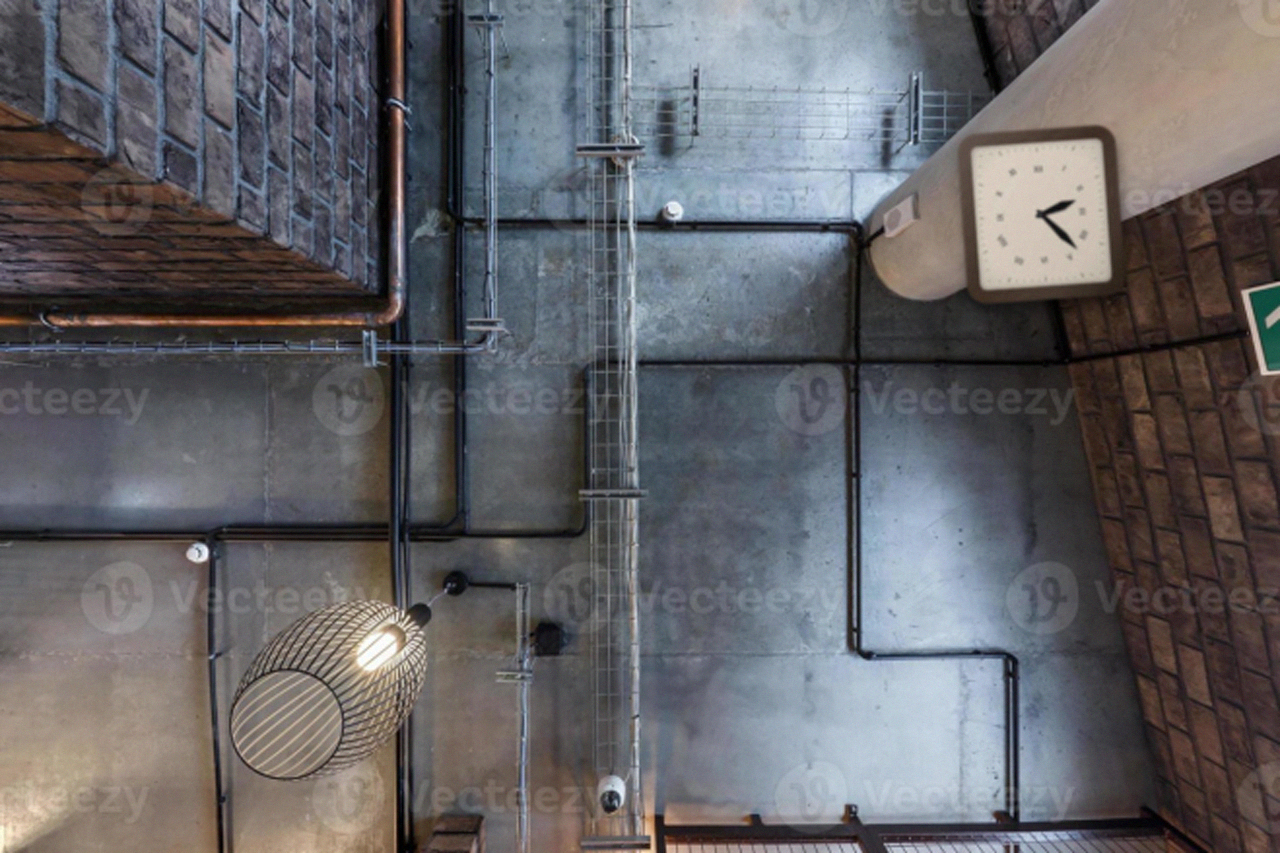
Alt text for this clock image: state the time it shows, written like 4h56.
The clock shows 2h23
